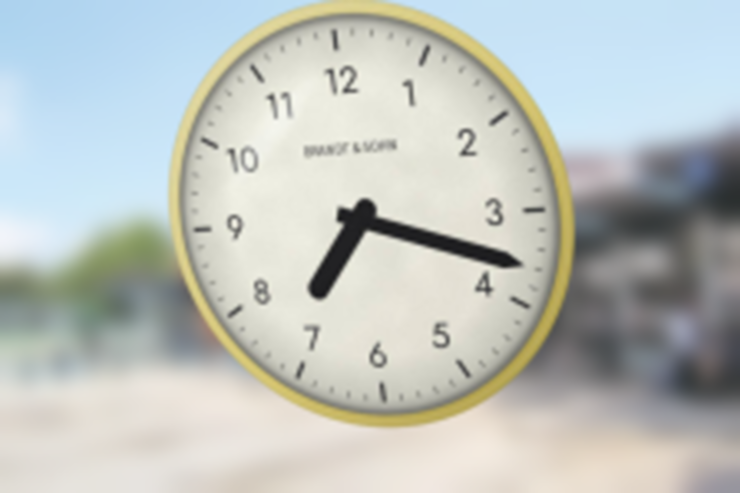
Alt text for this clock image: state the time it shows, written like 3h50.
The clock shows 7h18
